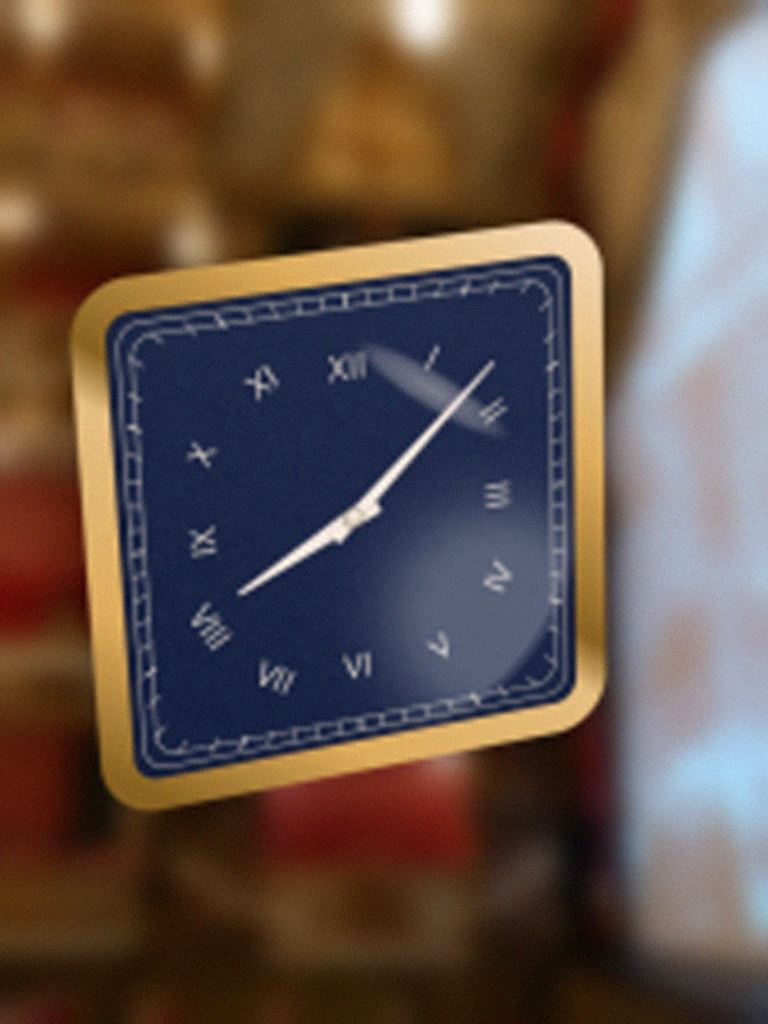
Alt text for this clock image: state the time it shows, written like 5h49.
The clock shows 8h08
